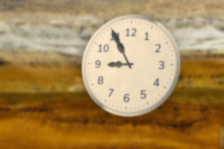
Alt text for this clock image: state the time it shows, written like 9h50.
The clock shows 8h55
